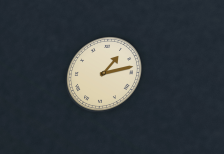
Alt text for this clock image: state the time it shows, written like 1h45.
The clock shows 1h13
